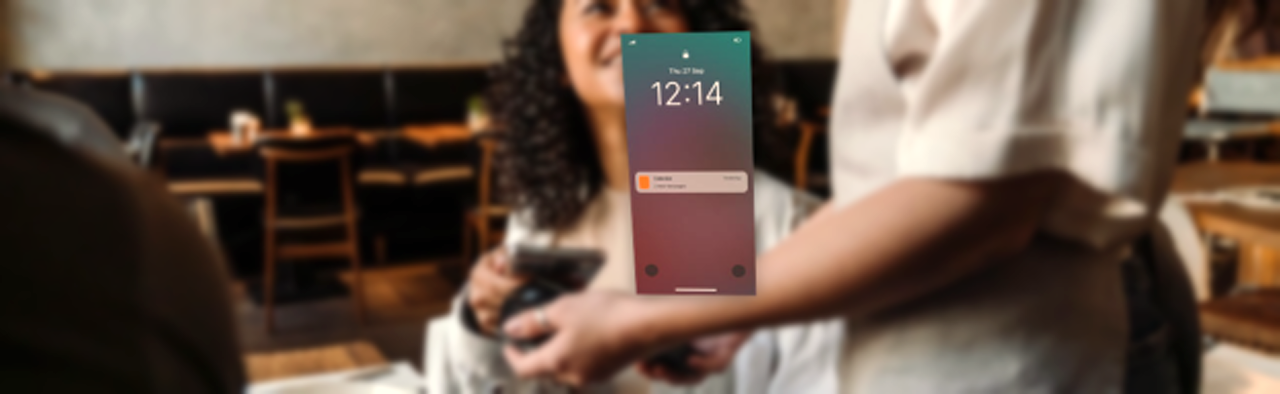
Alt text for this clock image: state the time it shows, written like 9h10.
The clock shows 12h14
